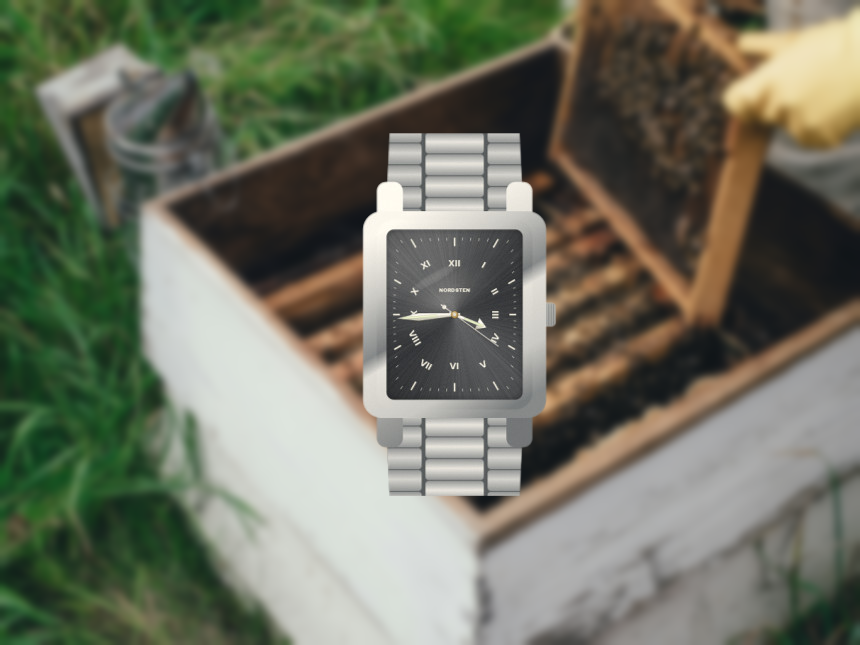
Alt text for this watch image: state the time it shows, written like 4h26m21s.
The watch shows 3h44m21s
